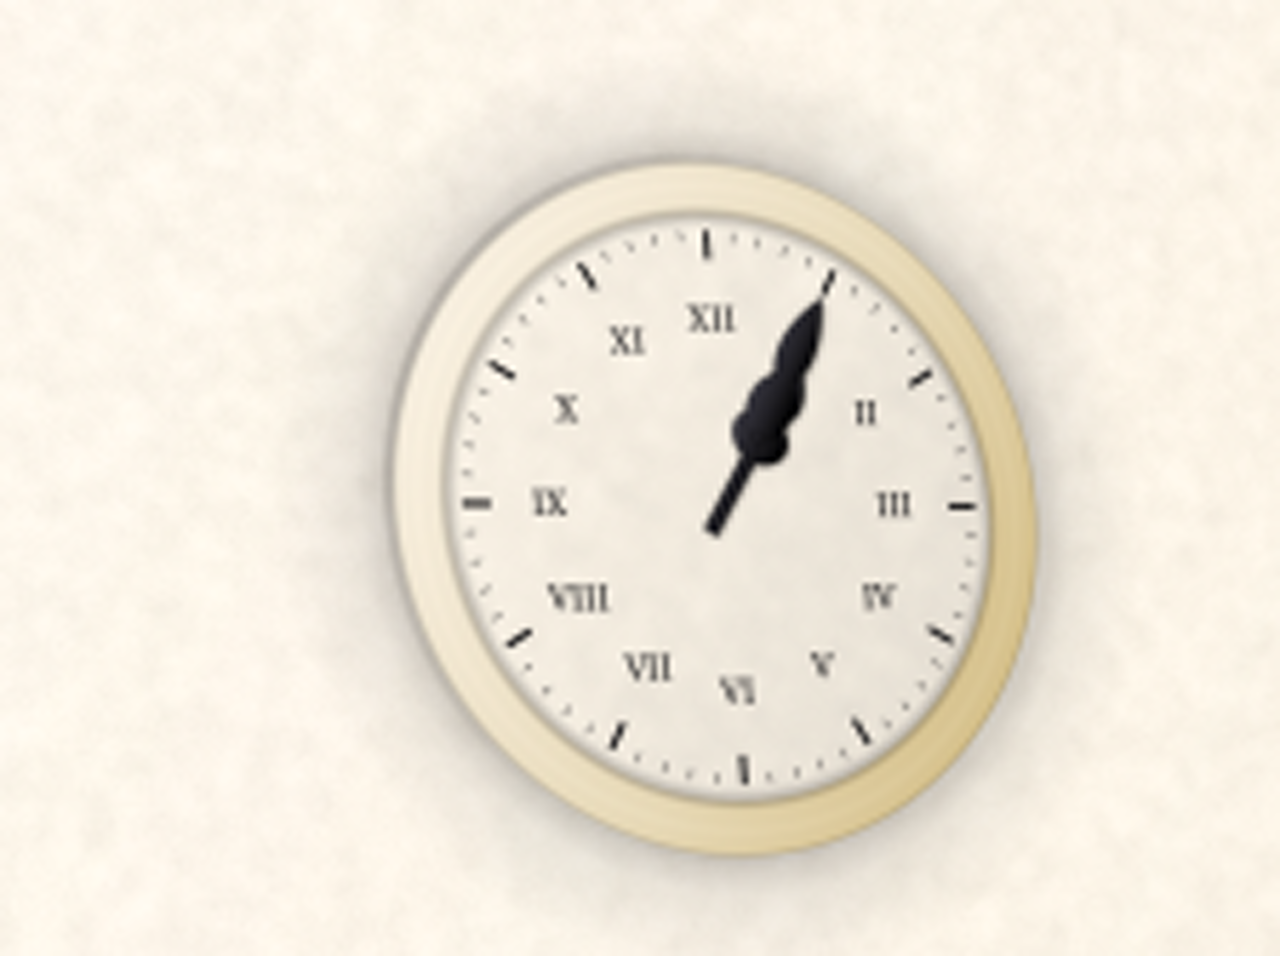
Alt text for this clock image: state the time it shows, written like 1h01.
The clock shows 1h05
